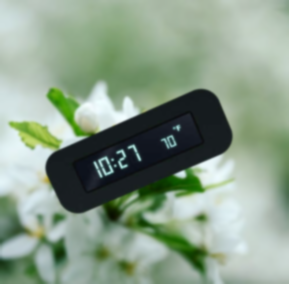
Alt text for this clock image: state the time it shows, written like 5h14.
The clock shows 10h27
